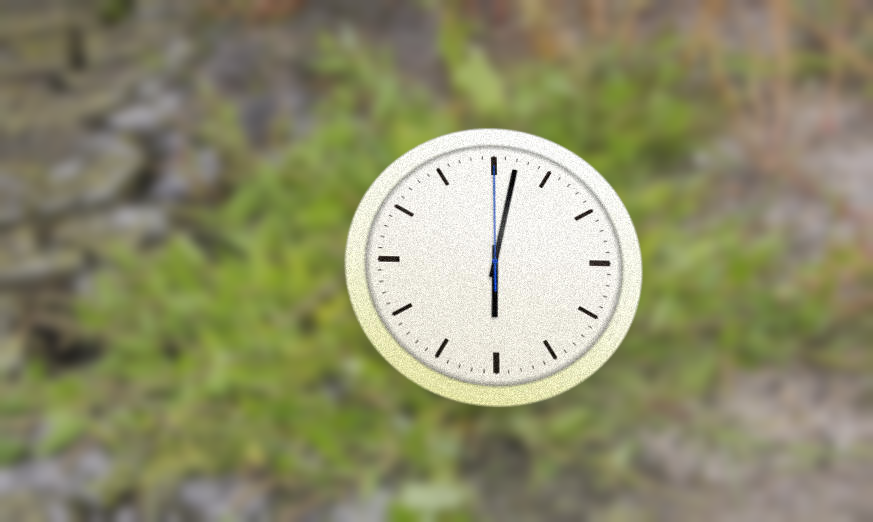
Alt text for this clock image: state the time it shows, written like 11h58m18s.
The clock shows 6h02m00s
